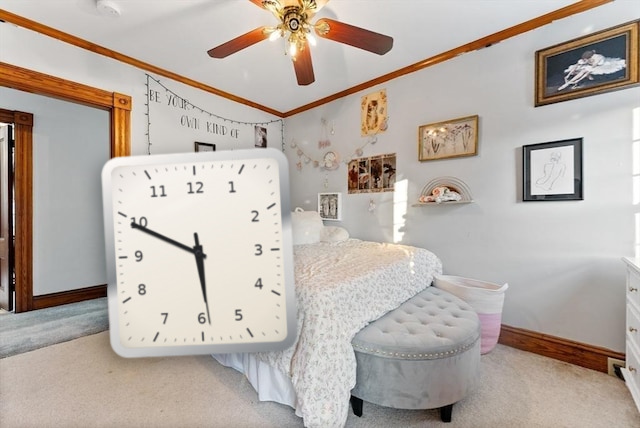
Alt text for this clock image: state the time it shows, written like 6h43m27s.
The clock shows 5h49m29s
